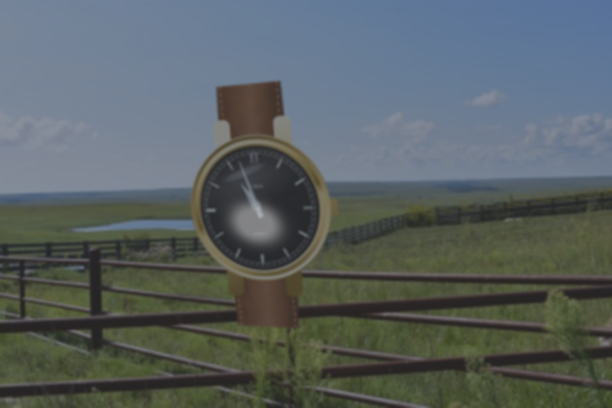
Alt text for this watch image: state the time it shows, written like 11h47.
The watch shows 10h57
